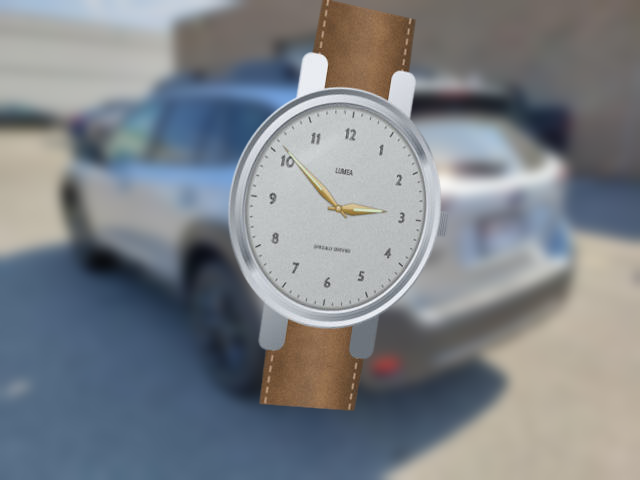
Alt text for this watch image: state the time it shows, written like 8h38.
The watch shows 2h51
